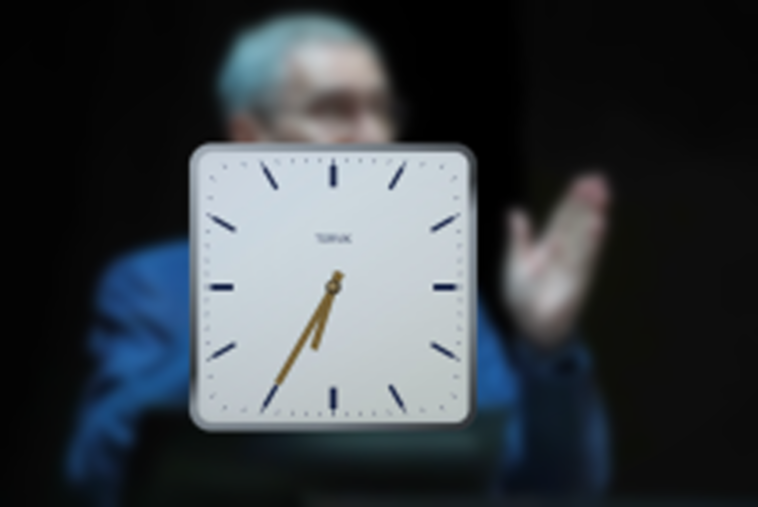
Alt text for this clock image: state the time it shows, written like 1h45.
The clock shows 6h35
